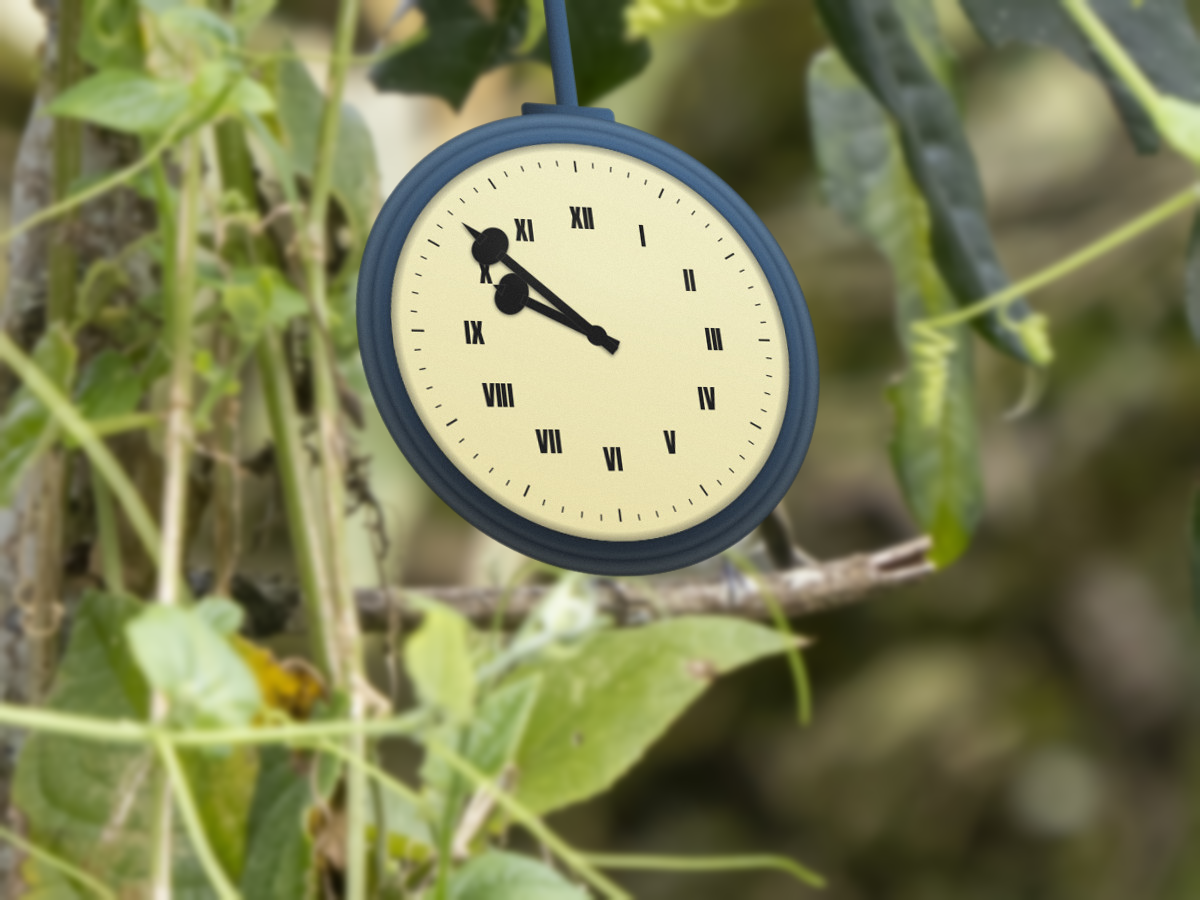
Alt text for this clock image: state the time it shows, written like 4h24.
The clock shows 9h52
